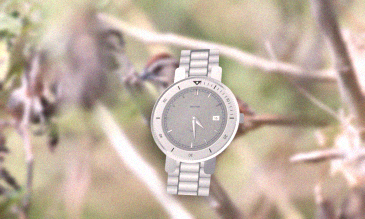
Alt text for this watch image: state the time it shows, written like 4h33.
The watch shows 4h29
